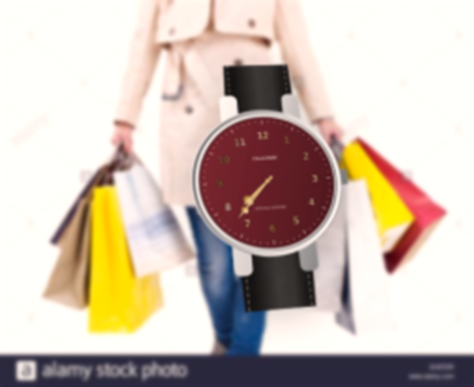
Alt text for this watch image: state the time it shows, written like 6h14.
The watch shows 7h37
